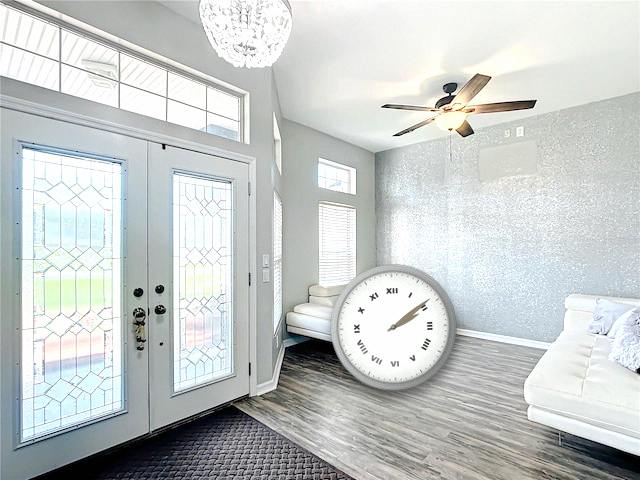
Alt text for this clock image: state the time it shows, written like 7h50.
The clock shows 2h09
